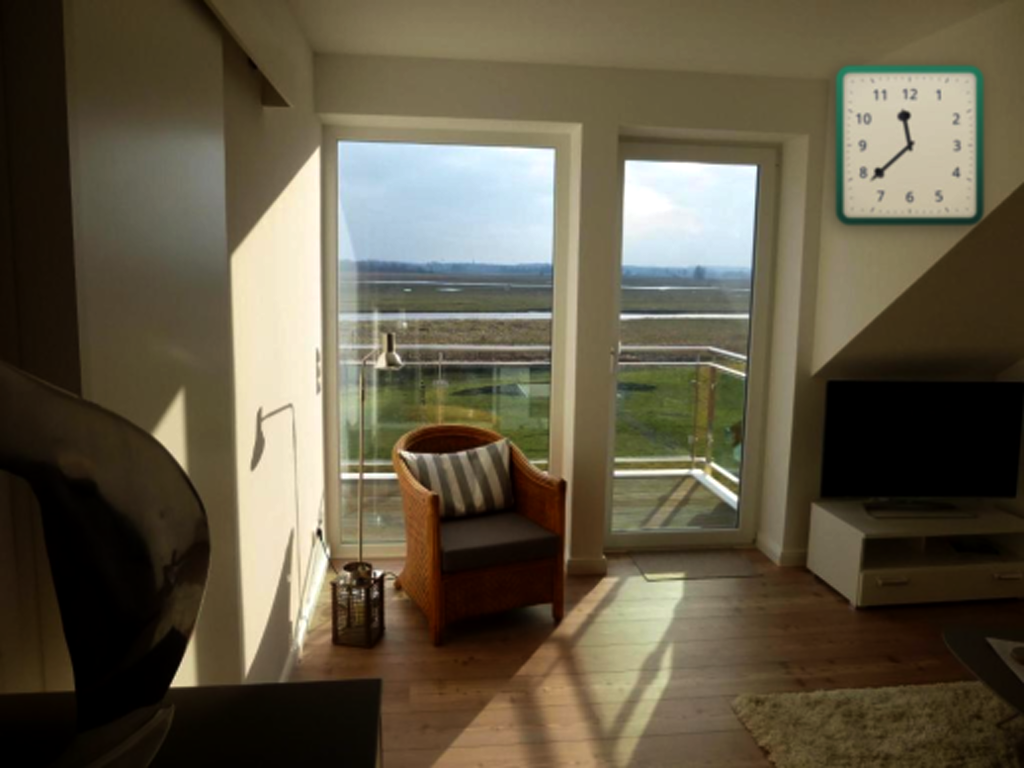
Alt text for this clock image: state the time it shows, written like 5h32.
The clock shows 11h38
